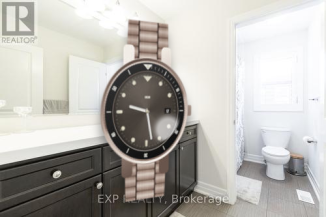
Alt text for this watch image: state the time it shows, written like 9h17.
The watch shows 9h28
